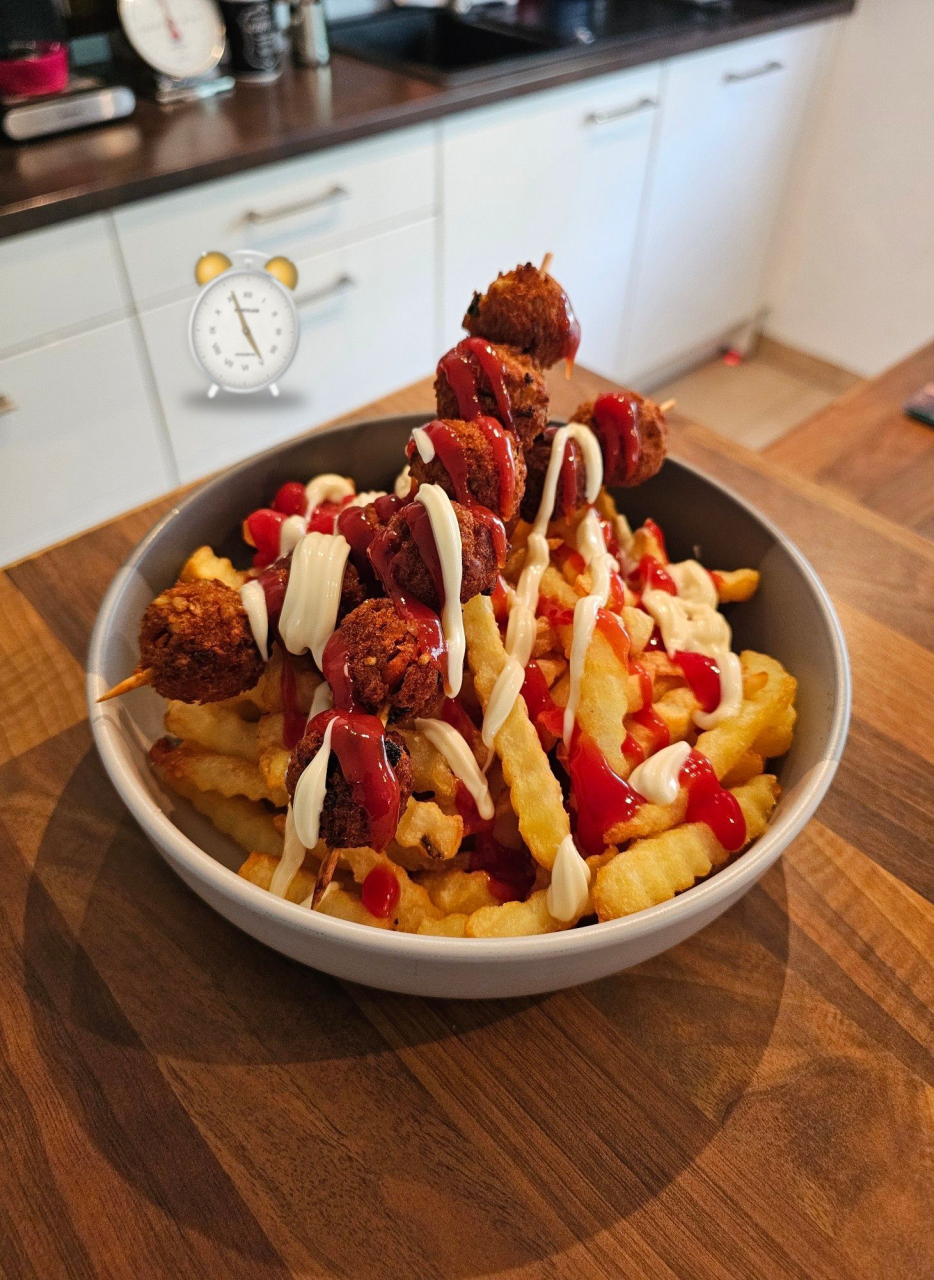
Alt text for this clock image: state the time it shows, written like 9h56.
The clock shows 4h56
